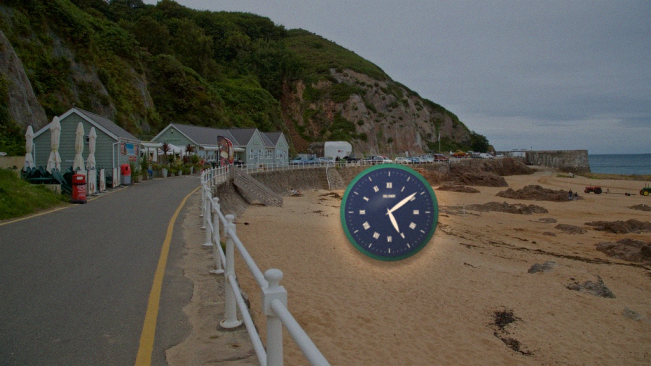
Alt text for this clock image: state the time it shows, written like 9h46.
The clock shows 5h09
